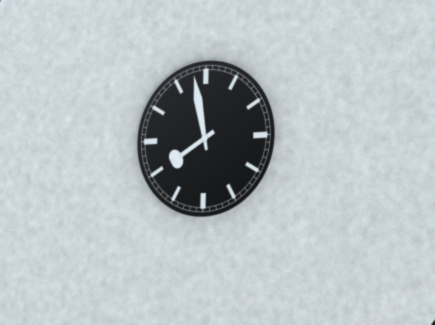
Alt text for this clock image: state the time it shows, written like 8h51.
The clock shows 7h58
